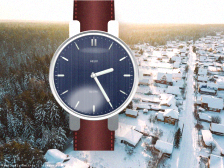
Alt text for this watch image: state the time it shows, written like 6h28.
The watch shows 2h25
